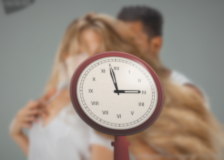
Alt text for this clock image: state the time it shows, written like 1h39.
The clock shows 2h58
